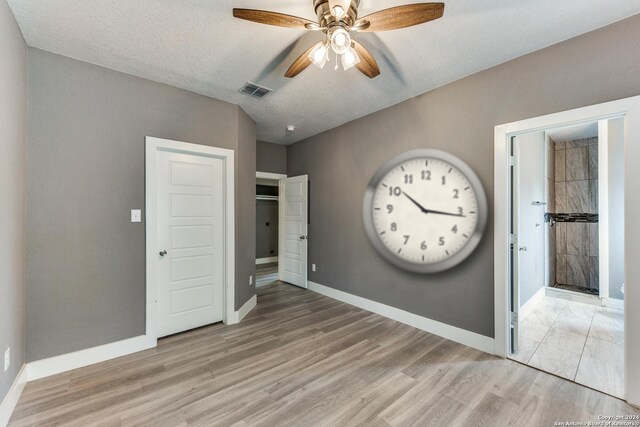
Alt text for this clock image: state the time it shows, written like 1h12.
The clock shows 10h16
